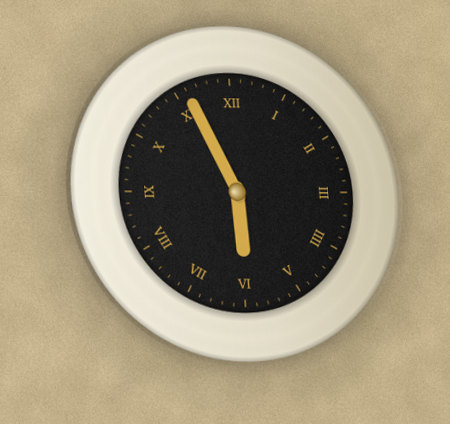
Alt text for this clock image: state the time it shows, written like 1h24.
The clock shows 5h56
